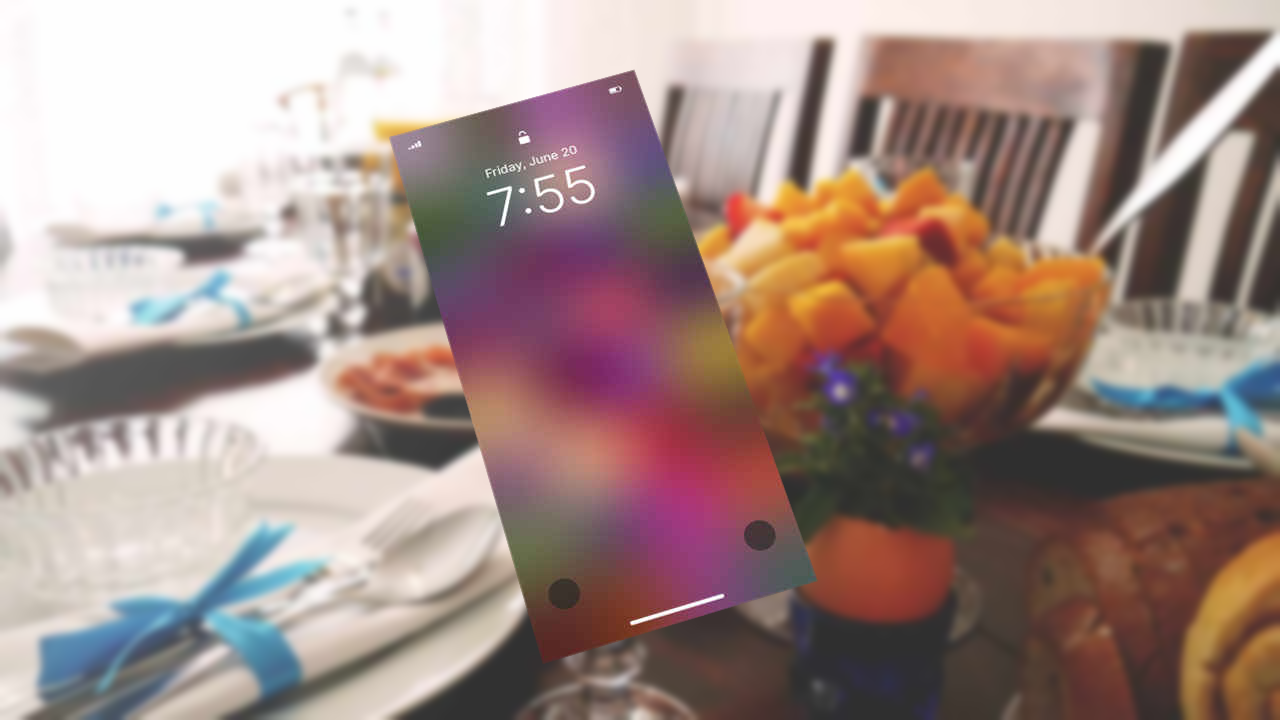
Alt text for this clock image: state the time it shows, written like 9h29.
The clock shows 7h55
